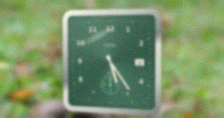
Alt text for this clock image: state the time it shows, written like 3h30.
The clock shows 5h24
